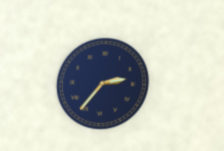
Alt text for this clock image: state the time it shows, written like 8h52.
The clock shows 2h36
